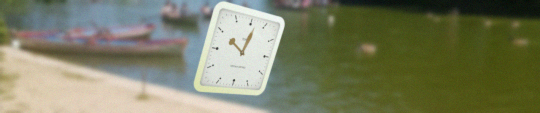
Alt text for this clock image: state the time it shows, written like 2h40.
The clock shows 10h02
